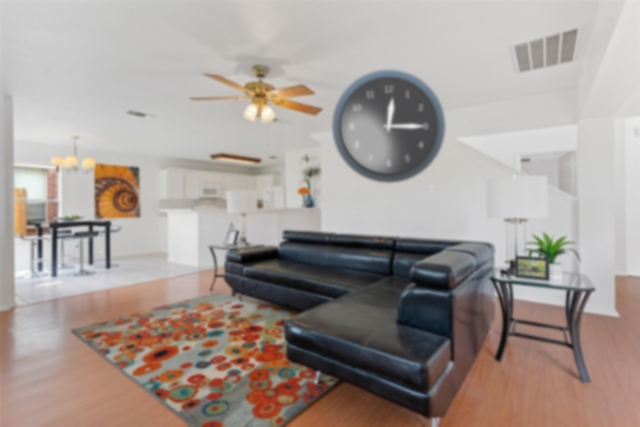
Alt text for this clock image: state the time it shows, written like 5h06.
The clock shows 12h15
